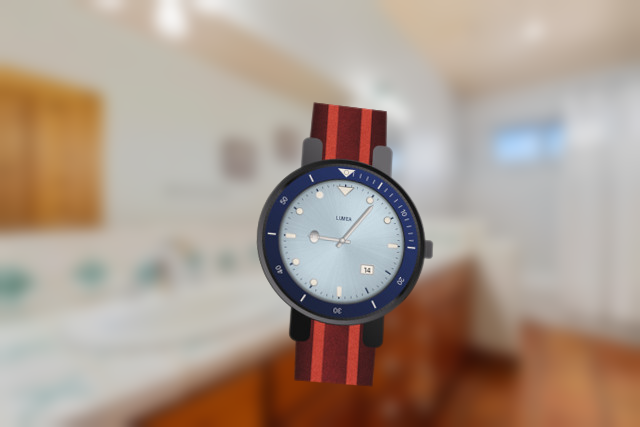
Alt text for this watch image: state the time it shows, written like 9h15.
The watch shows 9h06
